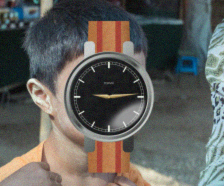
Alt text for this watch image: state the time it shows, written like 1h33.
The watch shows 9h14
